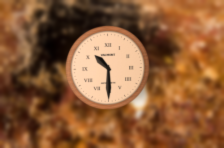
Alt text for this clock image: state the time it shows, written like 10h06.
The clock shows 10h30
